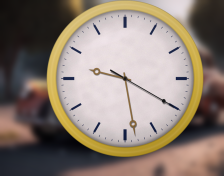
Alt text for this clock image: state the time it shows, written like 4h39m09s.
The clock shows 9h28m20s
